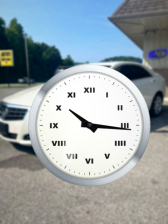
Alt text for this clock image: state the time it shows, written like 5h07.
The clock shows 10h16
